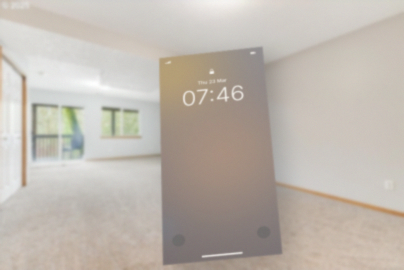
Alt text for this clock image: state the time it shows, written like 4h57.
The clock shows 7h46
